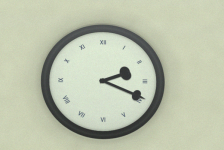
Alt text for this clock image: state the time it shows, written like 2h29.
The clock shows 2h19
